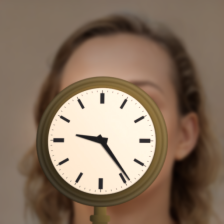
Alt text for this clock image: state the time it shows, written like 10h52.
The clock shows 9h24
